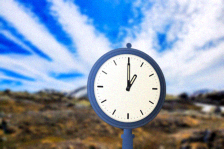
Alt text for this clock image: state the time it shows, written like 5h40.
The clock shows 1h00
